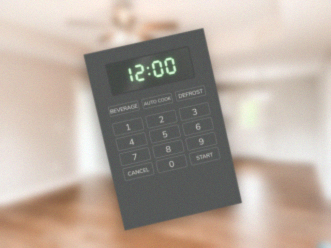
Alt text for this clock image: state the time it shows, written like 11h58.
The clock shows 12h00
